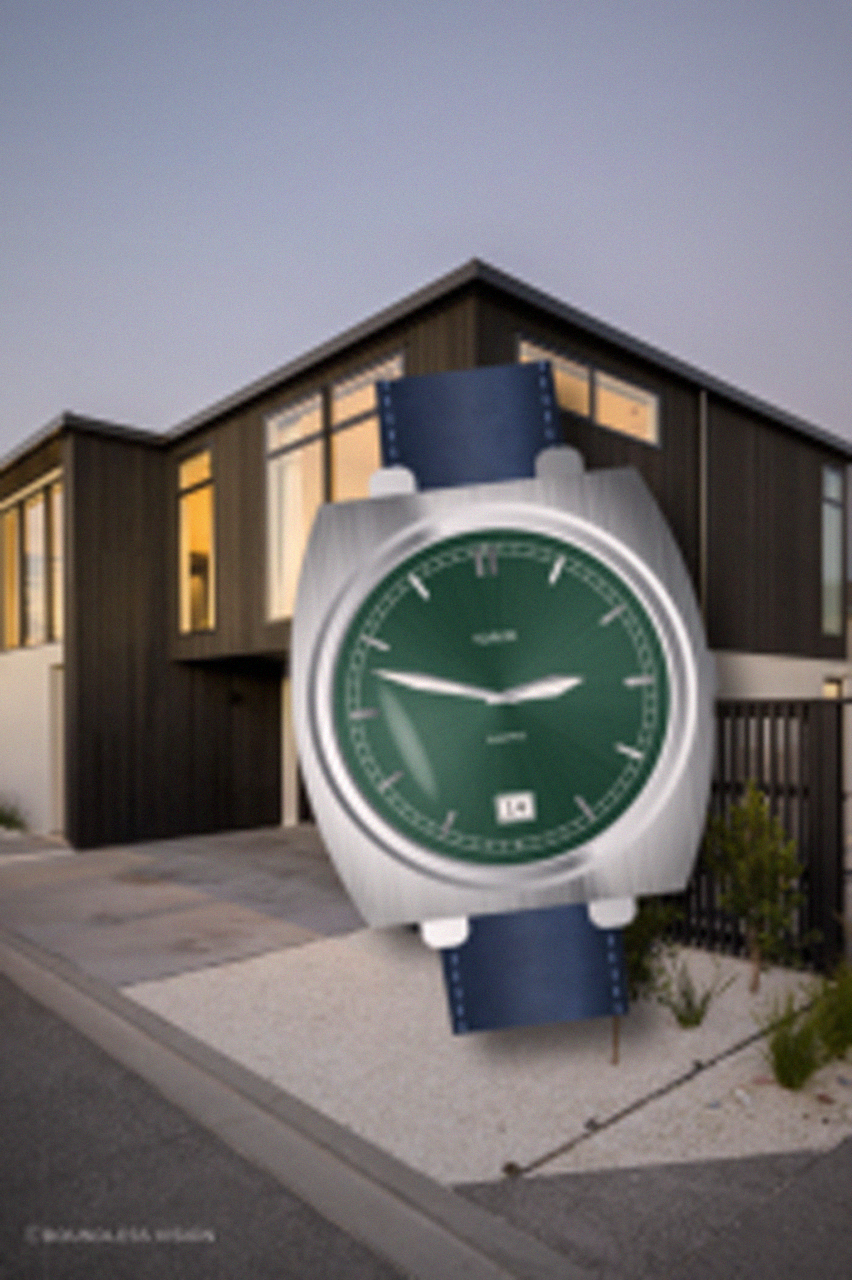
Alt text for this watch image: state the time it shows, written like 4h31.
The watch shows 2h48
